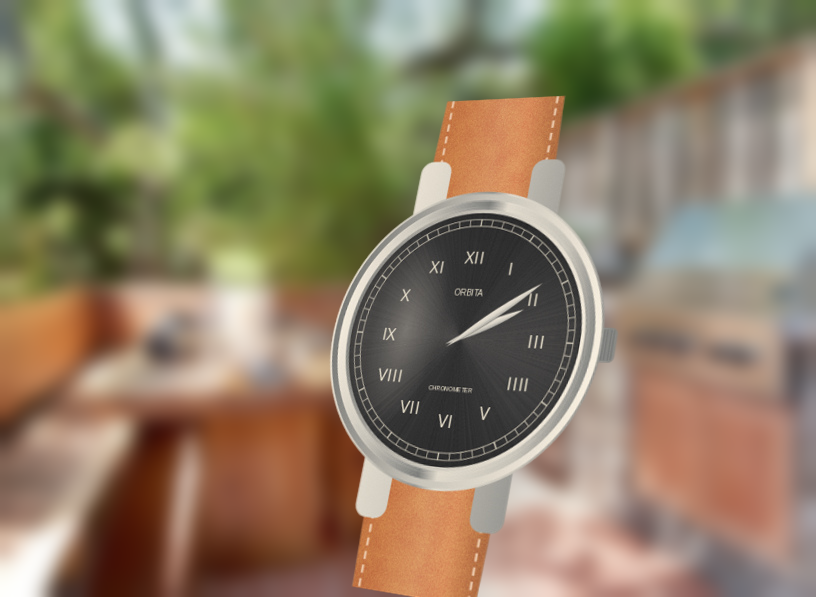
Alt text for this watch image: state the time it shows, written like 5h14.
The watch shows 2h09
